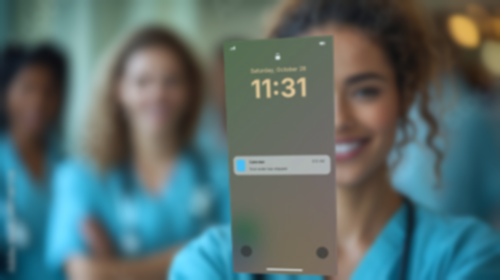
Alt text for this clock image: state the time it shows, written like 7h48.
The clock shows 11h31
